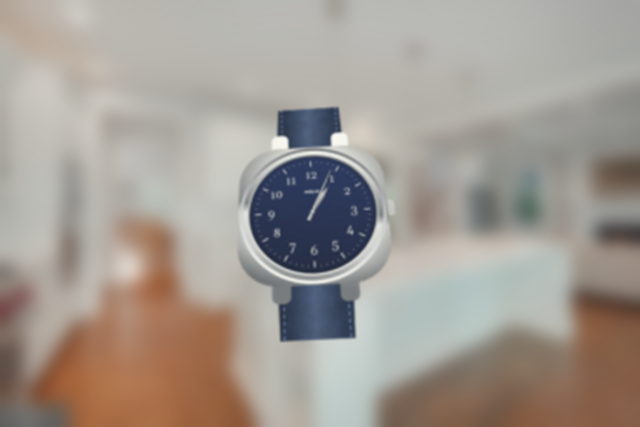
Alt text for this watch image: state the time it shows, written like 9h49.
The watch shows 1h04
